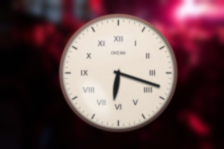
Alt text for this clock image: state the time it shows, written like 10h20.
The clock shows 6h18
